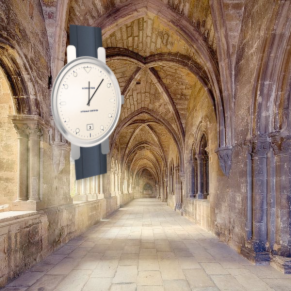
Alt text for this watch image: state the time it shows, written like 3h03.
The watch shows 12h07
